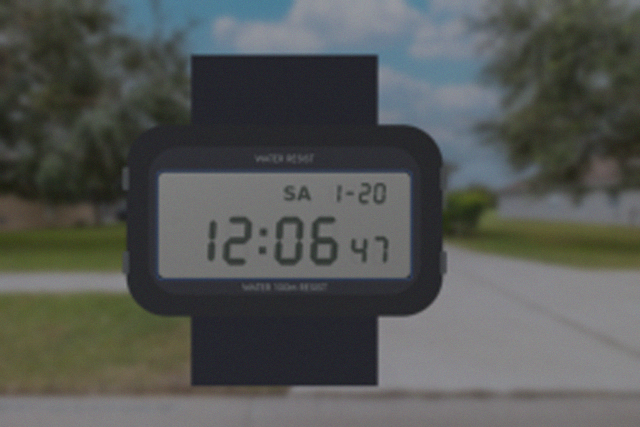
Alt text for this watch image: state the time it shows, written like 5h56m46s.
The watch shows 12h06m47s
